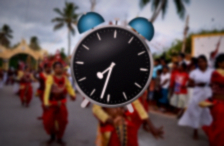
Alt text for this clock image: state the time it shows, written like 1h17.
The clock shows 7h32
